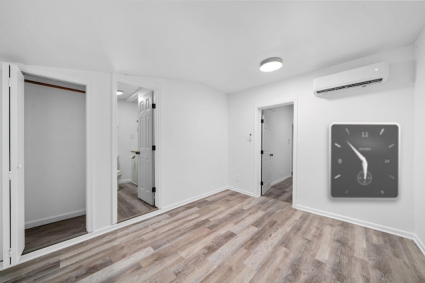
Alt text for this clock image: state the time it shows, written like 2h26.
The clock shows 5h53
